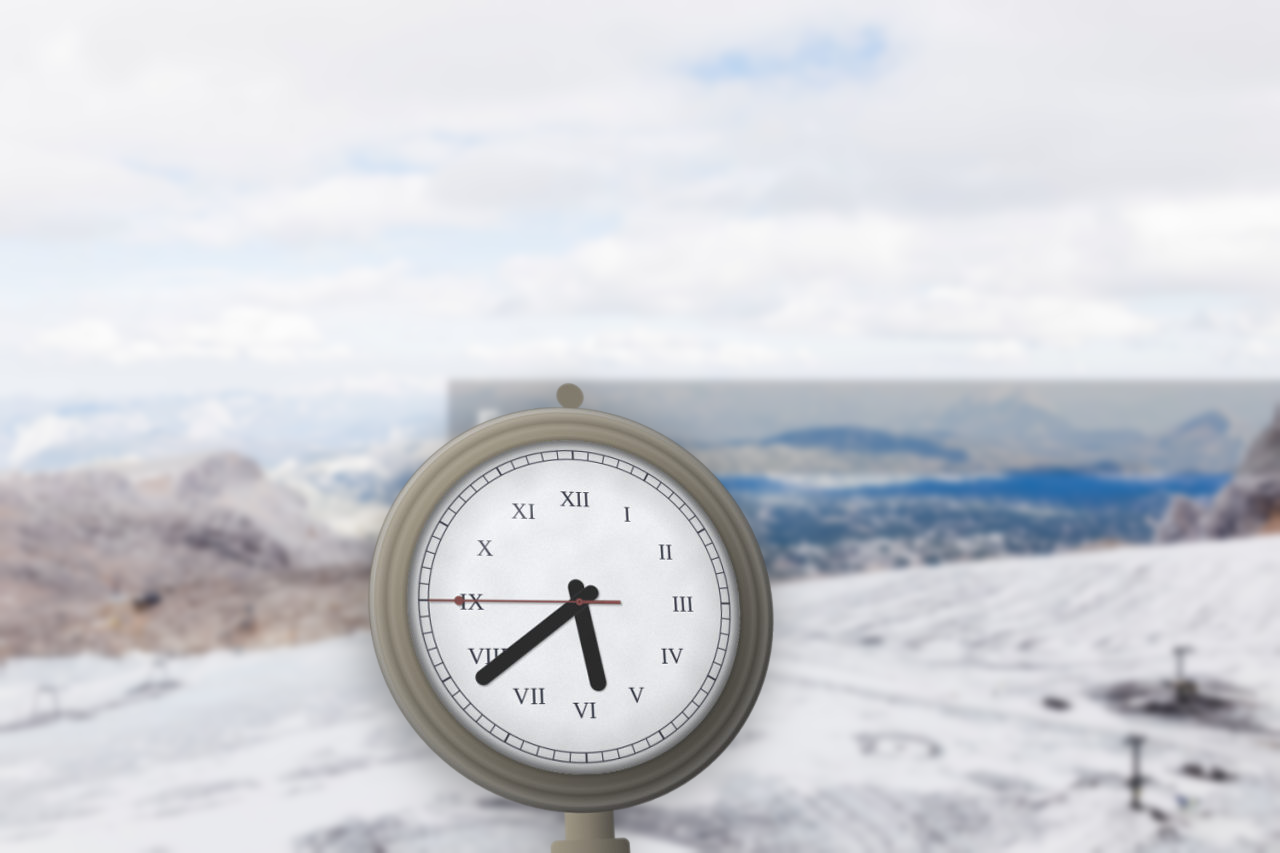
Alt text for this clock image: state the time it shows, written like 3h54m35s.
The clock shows 5h38m45s
